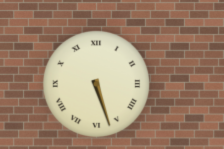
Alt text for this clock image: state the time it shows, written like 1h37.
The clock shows 5h27
